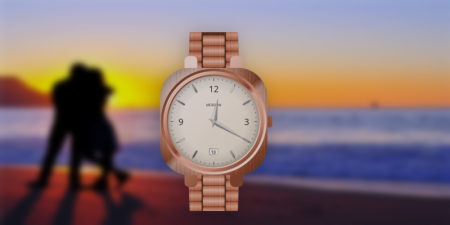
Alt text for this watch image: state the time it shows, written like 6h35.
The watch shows 12h20
